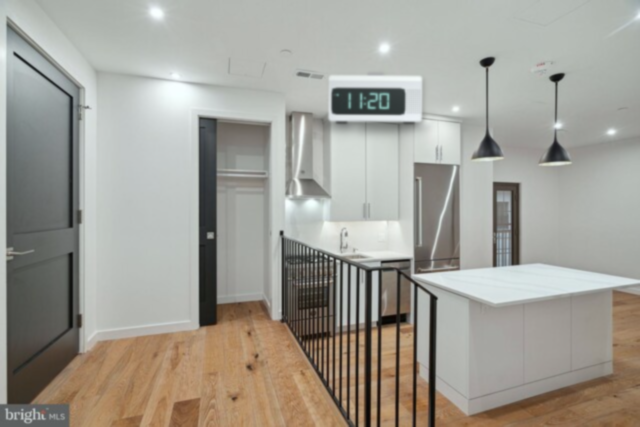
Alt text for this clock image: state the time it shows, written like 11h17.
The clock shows 11h20
